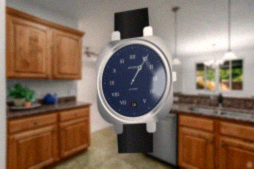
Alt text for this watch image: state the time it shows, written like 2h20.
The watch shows 1h06
